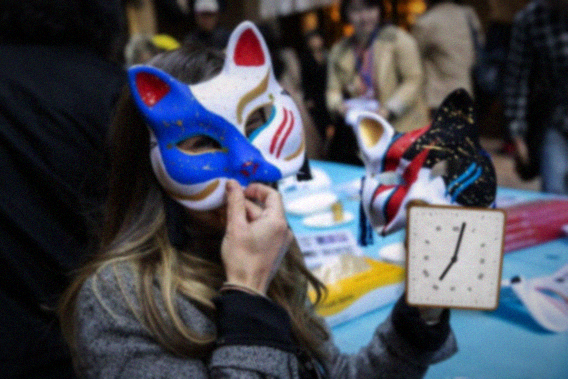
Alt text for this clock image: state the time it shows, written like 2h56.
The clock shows 7h02
